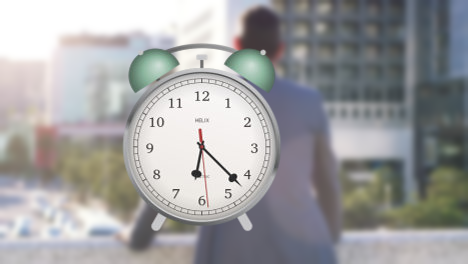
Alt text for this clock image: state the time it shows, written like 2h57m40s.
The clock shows 6h22m29s
